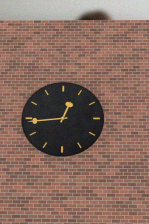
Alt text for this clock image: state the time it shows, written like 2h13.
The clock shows 12h44
